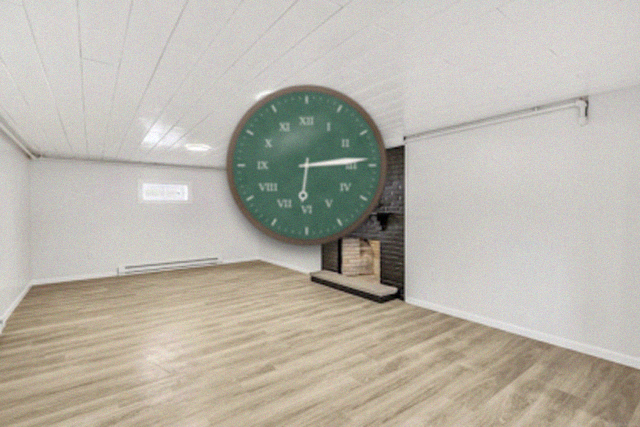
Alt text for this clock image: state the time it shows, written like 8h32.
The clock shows 6h14
